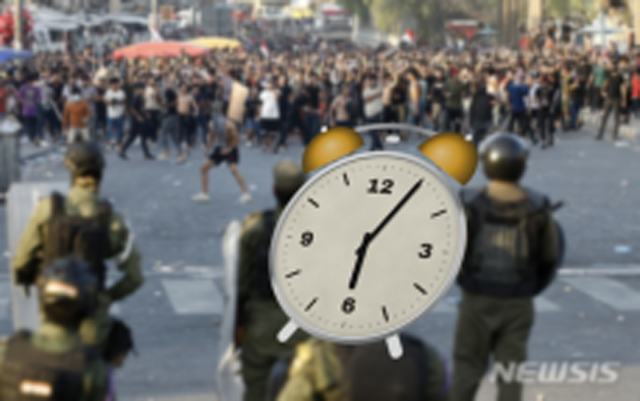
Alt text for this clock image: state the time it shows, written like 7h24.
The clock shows 6h05
